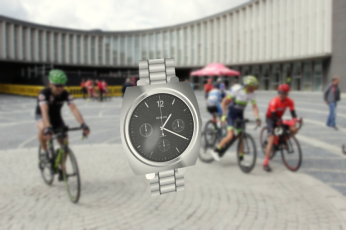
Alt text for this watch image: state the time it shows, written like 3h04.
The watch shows 1h20
